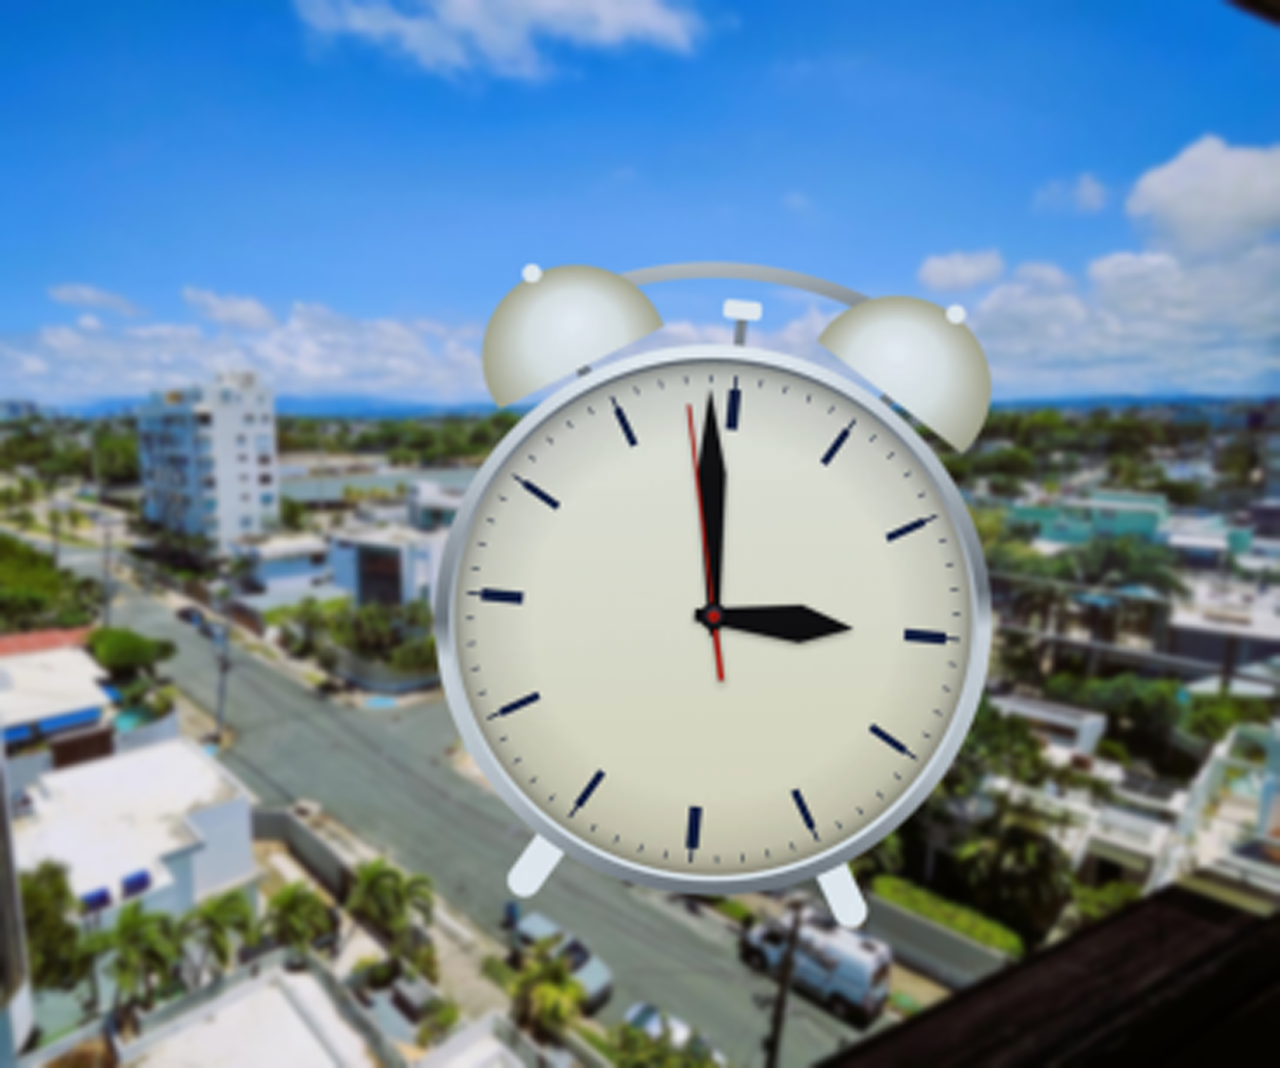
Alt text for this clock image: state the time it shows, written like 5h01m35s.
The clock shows 2h58m58s
